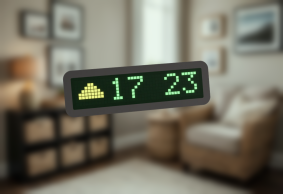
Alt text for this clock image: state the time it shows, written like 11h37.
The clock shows 17h23
